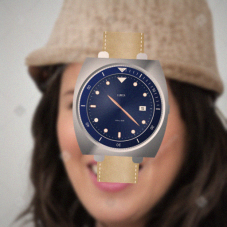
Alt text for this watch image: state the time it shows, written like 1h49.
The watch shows 10h22
